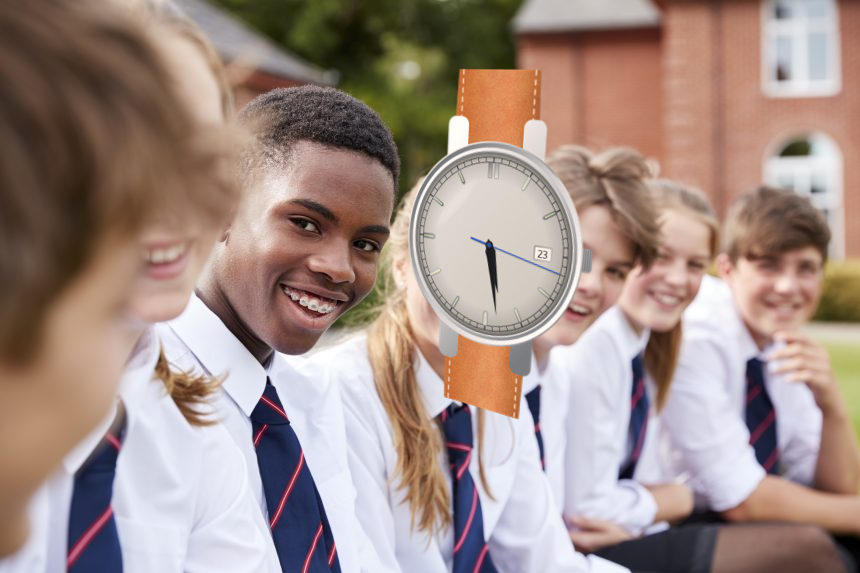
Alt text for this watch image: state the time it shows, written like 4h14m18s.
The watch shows 5h28m17s
